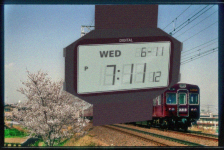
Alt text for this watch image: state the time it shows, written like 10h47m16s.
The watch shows 7h11m12s
